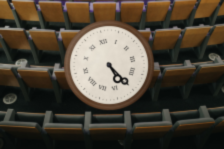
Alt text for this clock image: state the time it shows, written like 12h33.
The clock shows 5h25
